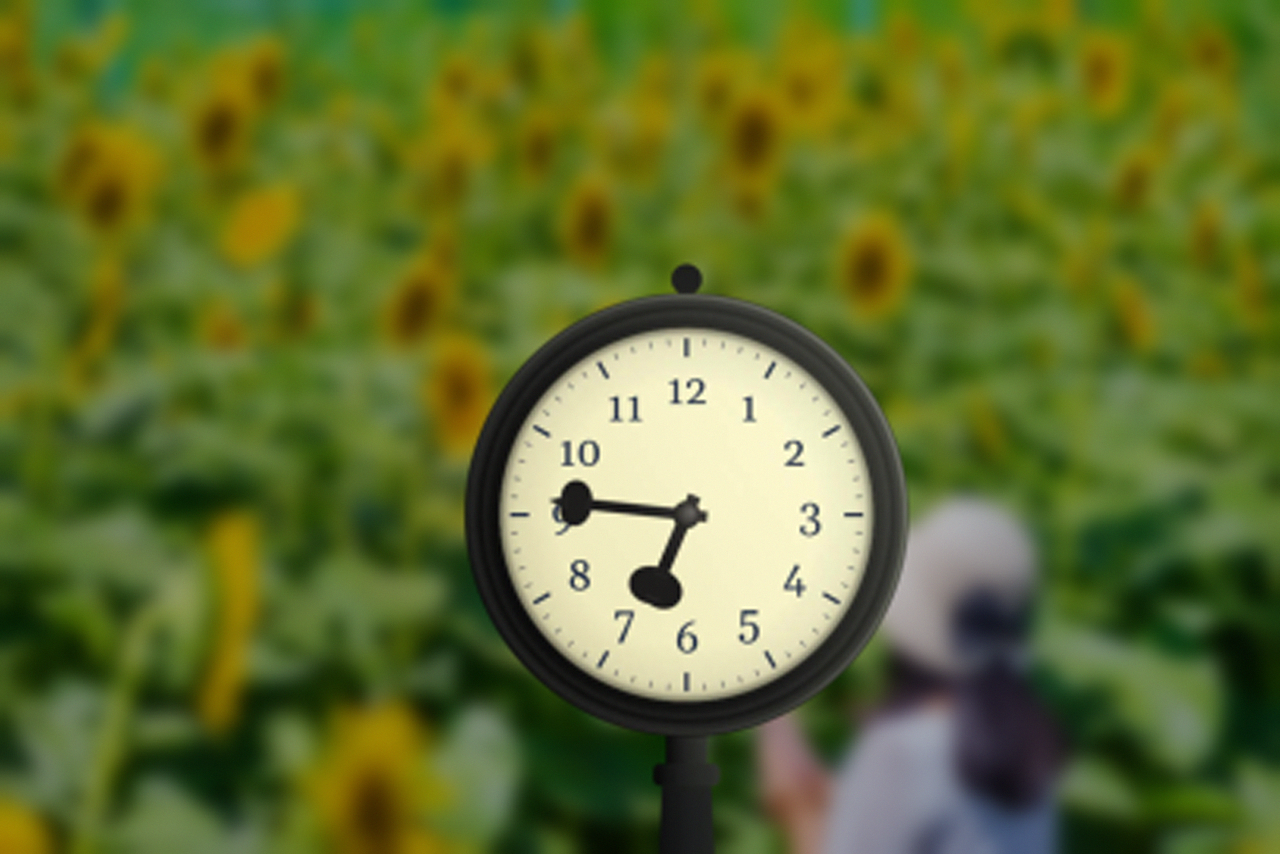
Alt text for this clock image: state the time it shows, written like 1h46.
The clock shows 6h46
